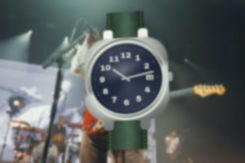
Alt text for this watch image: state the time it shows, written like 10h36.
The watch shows 10h13
